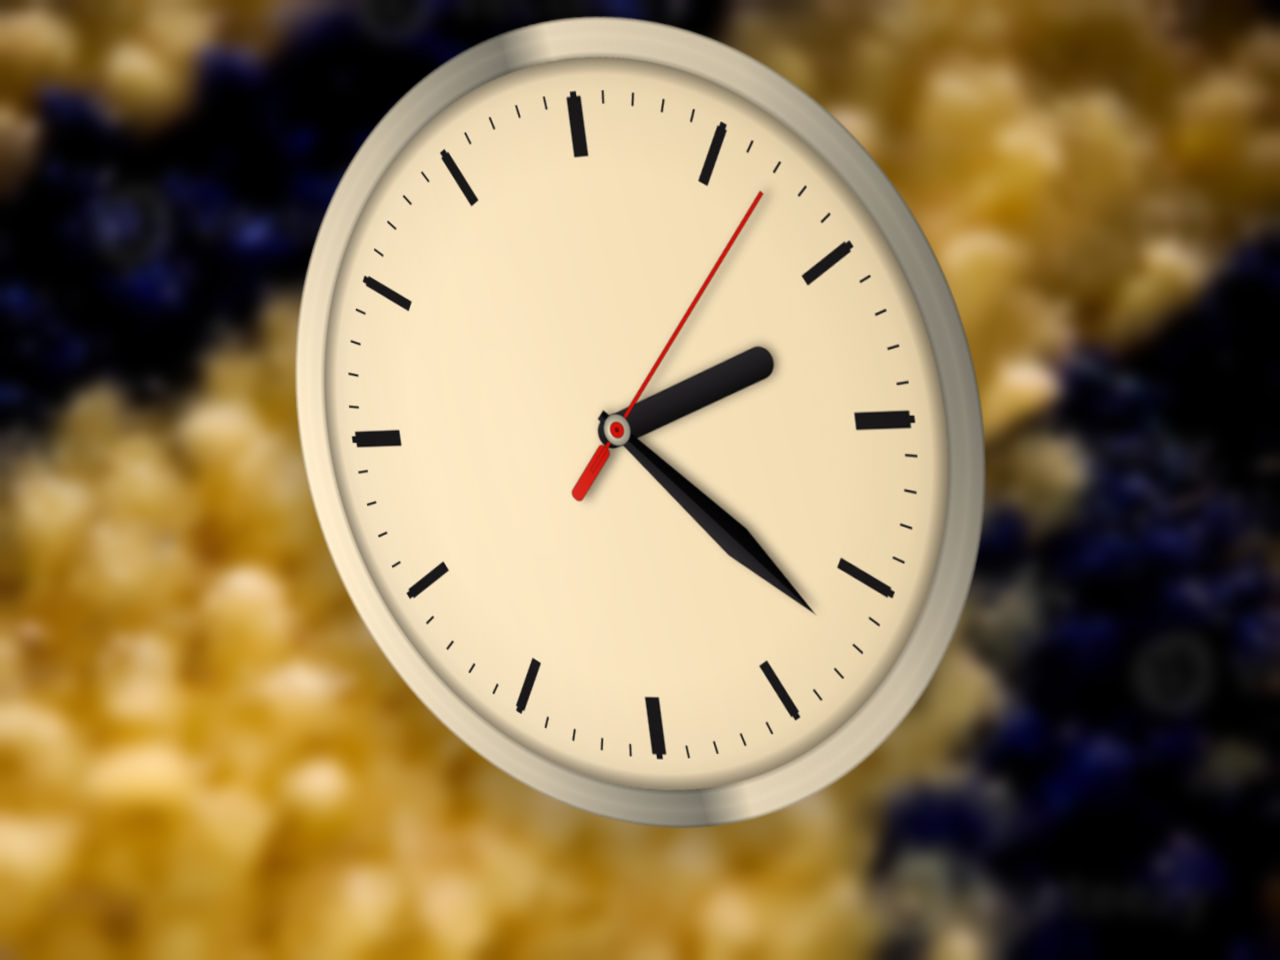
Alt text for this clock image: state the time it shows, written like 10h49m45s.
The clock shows 2h22m07s
